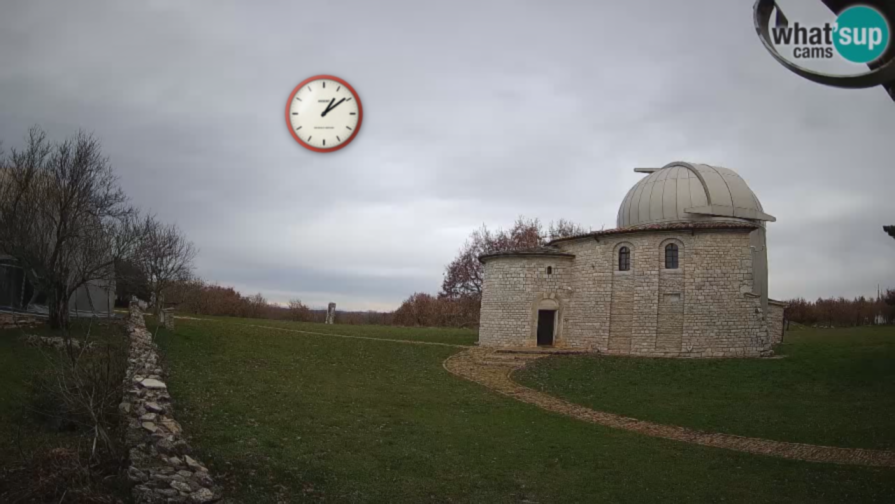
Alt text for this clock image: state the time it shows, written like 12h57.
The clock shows 1h09
